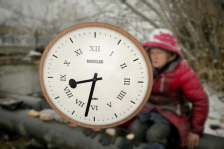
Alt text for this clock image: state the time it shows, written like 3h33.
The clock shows 8h32
